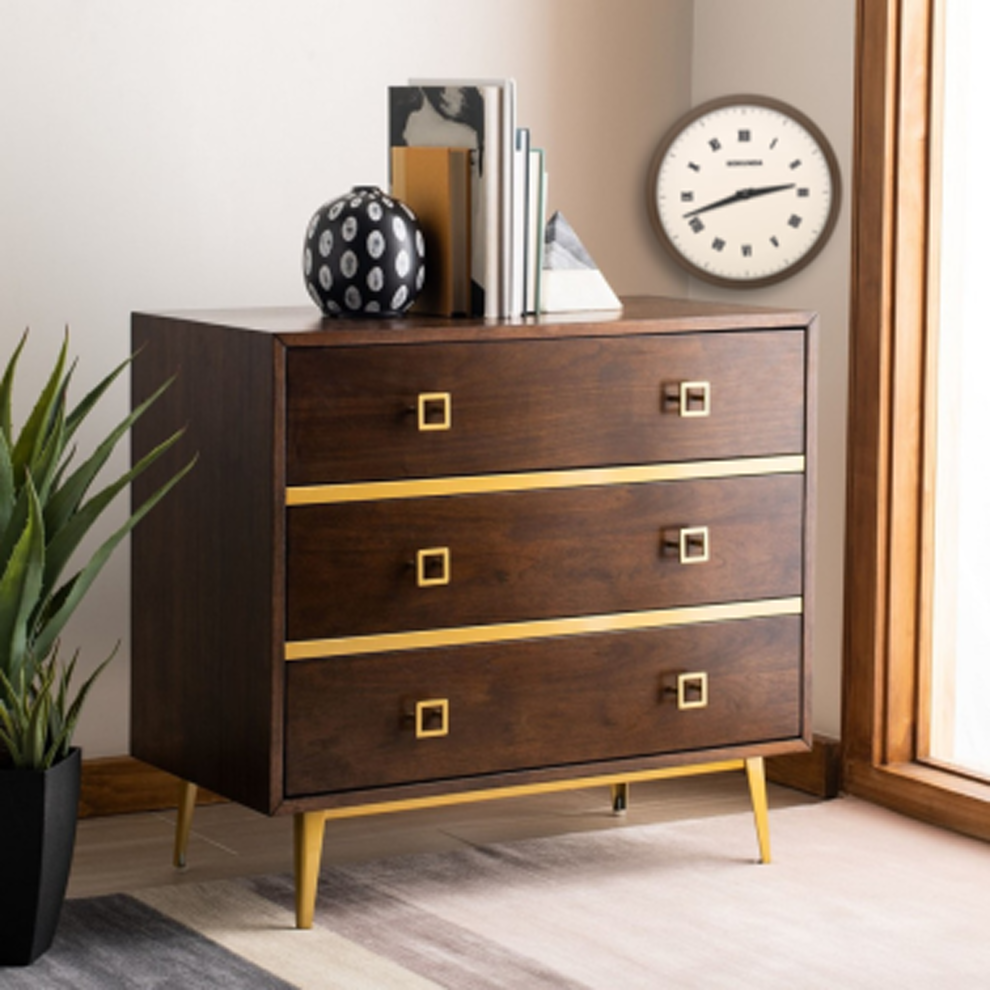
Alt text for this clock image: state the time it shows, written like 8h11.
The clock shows 2h42
